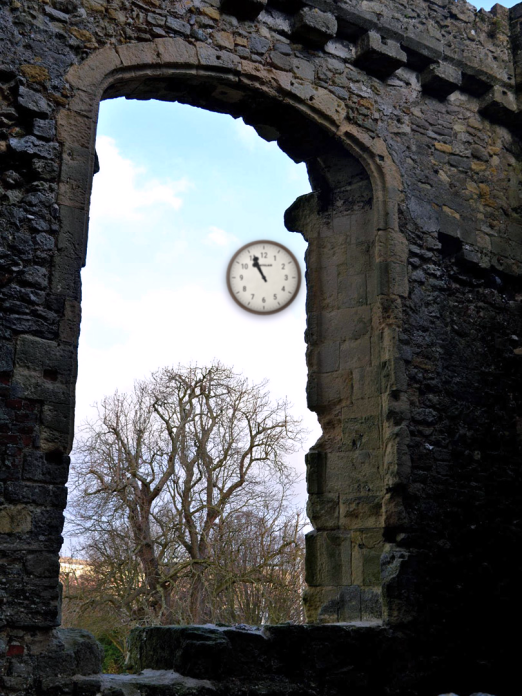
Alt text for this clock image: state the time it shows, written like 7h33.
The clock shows 10h56
